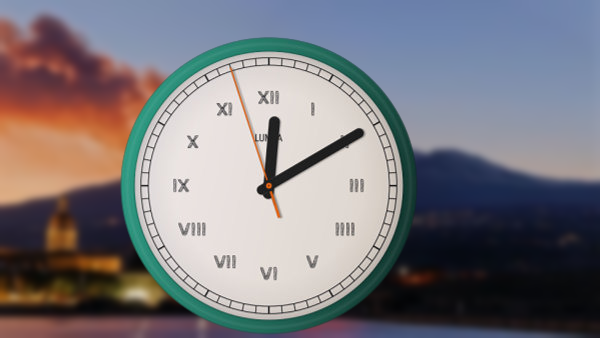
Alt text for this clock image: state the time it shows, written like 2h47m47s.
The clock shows 12h09m57s
